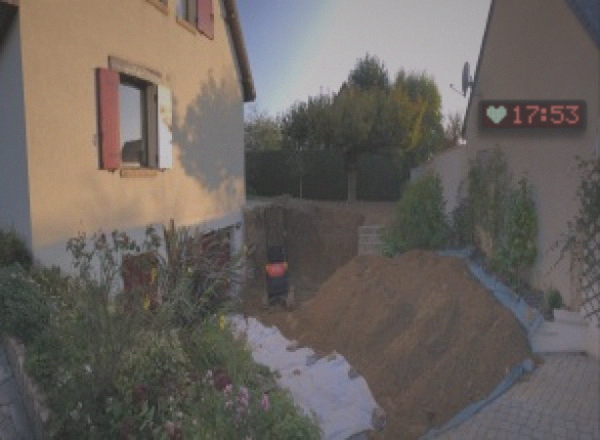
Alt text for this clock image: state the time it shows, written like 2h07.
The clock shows 17h53
